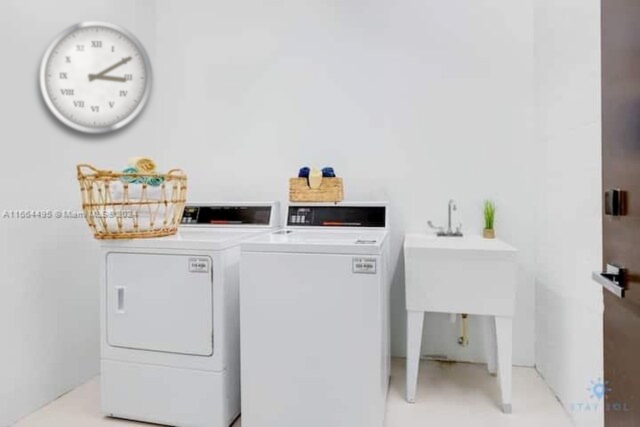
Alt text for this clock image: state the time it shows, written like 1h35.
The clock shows 3h10
